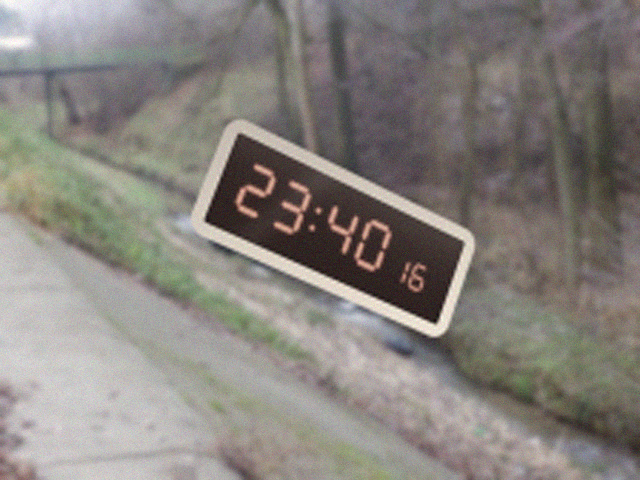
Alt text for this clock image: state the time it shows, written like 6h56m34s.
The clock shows 23h40m16s
